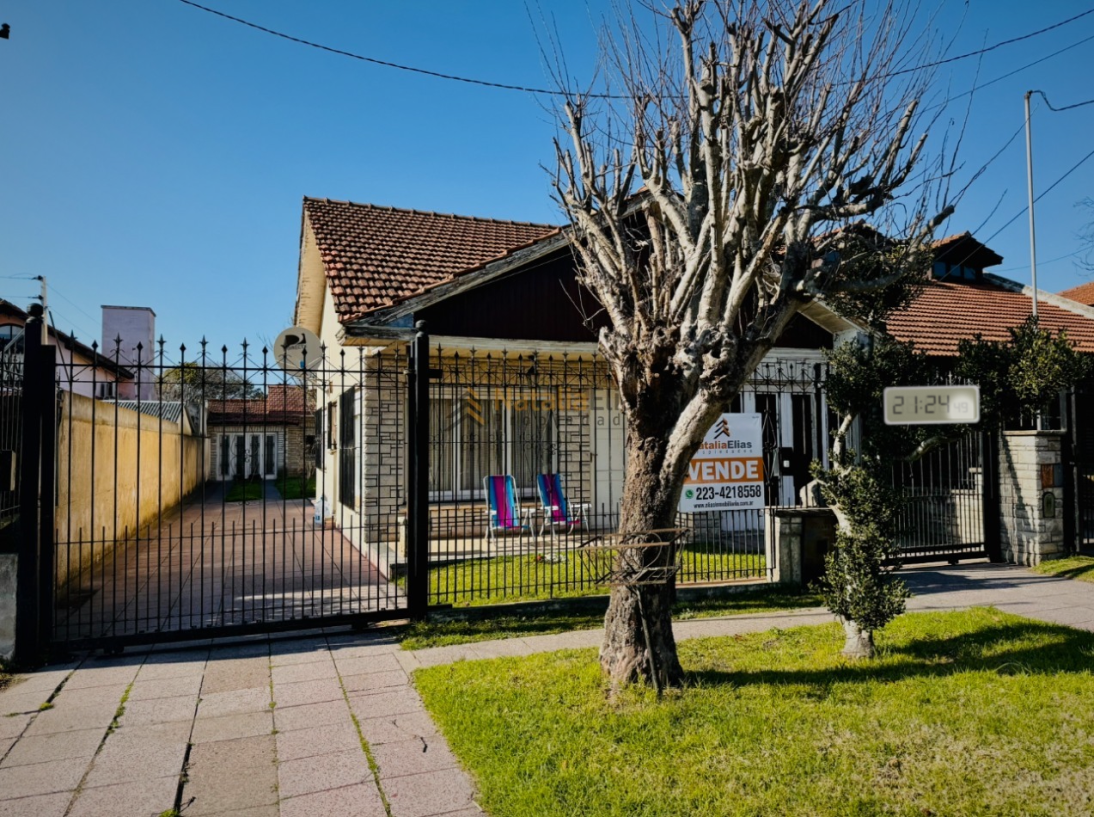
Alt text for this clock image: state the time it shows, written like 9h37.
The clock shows 21h24
